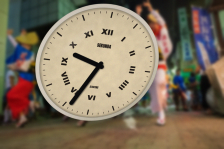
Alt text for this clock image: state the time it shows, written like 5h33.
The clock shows 9h34
